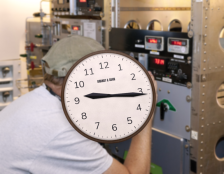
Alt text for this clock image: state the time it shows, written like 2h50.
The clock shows 9h16
